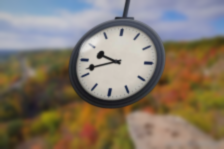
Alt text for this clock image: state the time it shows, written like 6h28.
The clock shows 9h42
